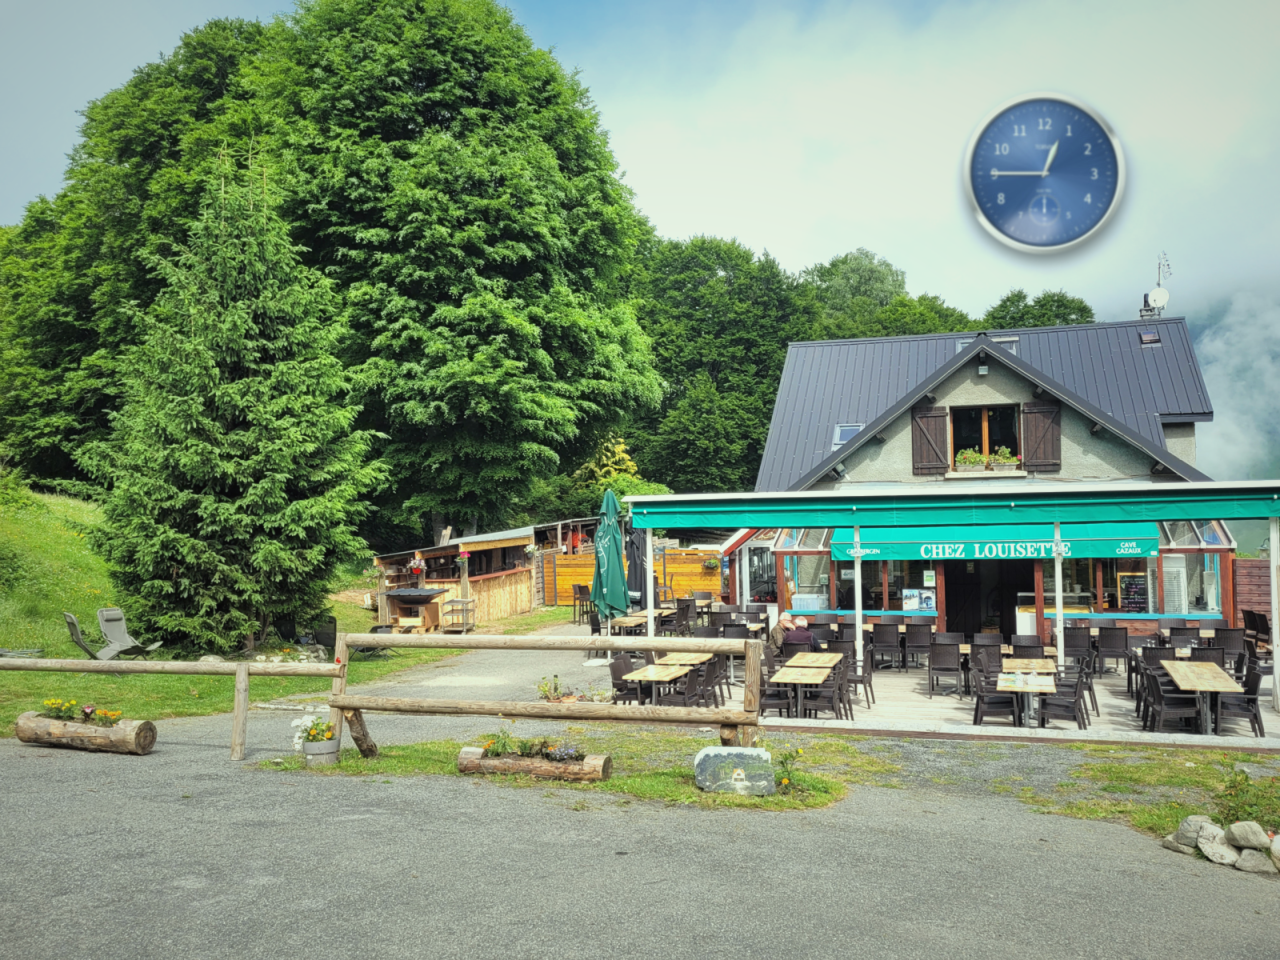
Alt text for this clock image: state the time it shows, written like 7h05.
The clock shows 12h45
